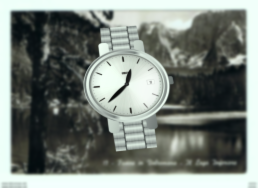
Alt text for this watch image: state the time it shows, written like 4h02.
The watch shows 12h38
